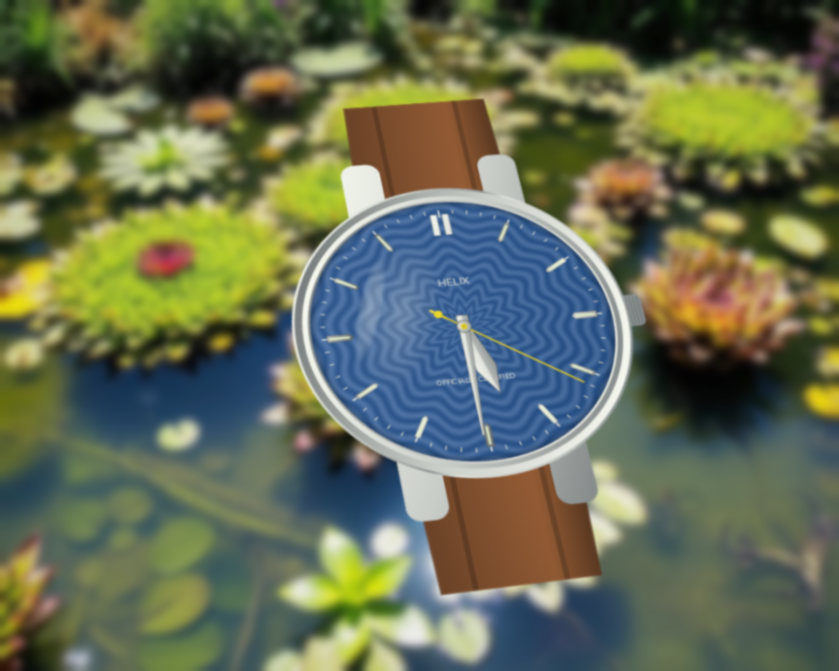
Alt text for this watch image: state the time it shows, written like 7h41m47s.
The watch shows 5h30m21s
